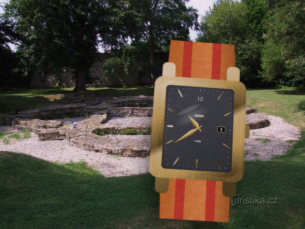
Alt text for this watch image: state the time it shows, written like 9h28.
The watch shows 10h39
